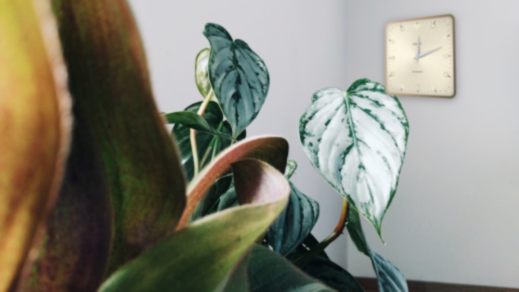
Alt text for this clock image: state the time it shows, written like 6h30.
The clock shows 12h12
